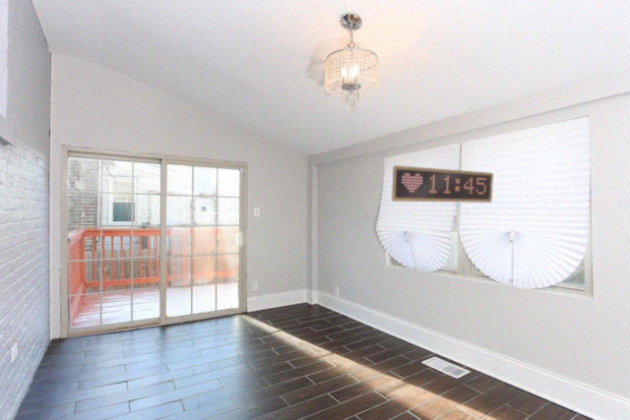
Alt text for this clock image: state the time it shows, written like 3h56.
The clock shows 11h45
